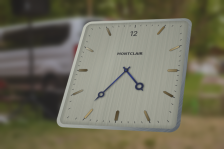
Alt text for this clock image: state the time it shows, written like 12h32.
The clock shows 4h36
